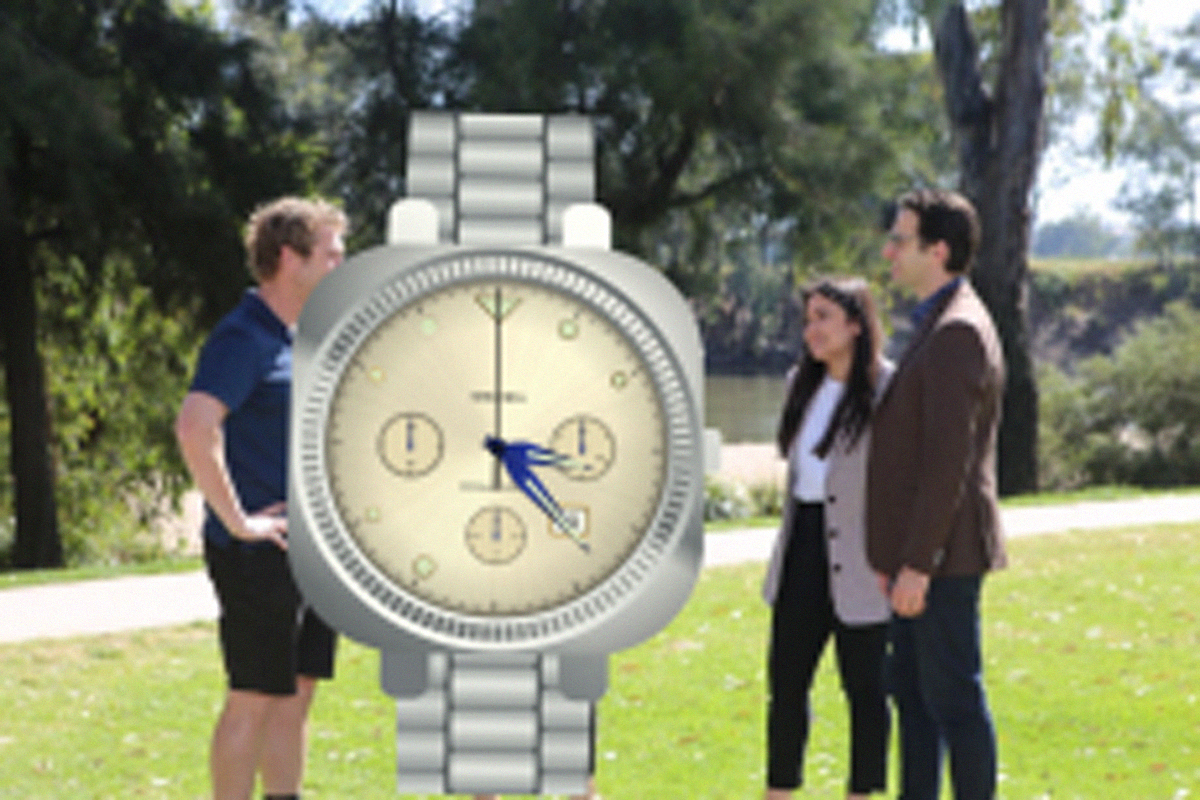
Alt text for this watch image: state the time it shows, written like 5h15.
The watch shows 3h23
